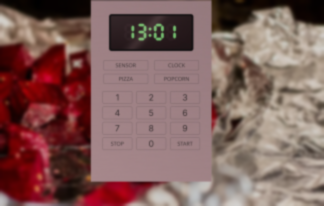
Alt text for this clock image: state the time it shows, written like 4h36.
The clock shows 13h01
